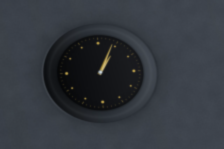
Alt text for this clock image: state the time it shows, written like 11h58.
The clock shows 1h04
